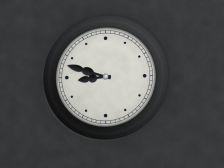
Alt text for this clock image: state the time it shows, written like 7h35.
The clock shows 8h48
